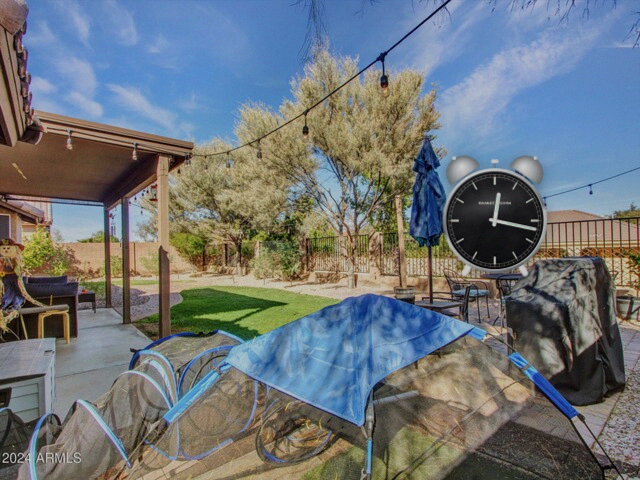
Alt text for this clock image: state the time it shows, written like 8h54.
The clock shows 12h17
